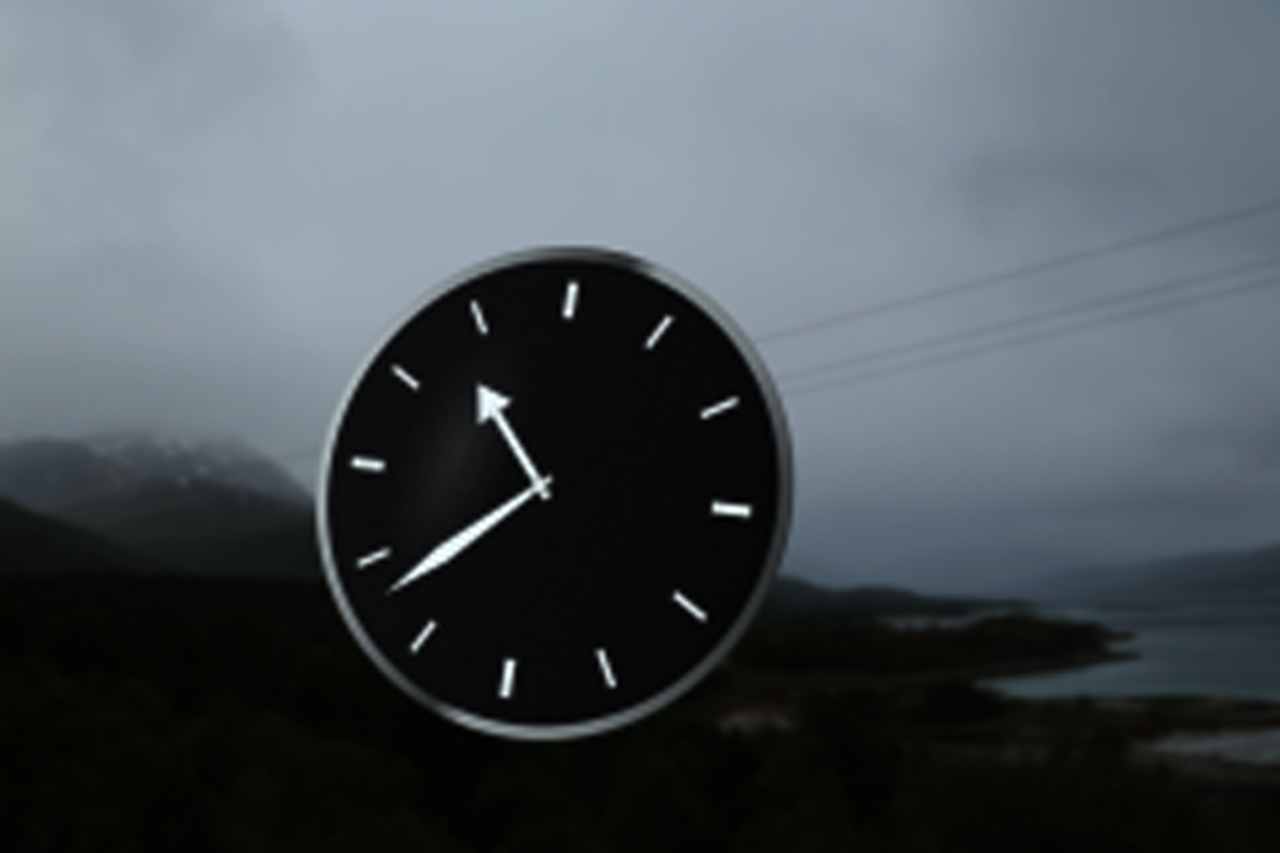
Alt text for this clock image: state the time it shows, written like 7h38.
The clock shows 10h38
